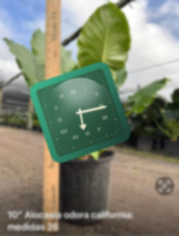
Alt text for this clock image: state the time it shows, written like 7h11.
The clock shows 6h16
